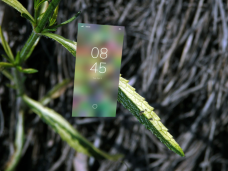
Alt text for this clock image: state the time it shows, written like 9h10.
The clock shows 8h45
